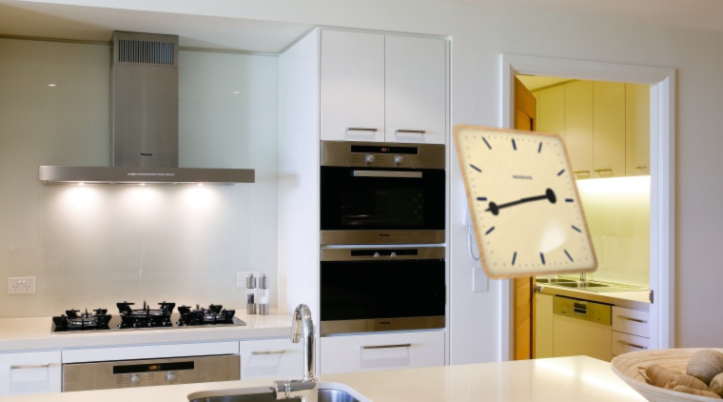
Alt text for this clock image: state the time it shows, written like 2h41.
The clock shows 2h43
